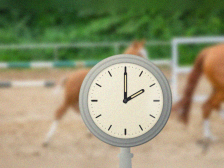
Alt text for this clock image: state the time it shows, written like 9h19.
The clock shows 2h00
